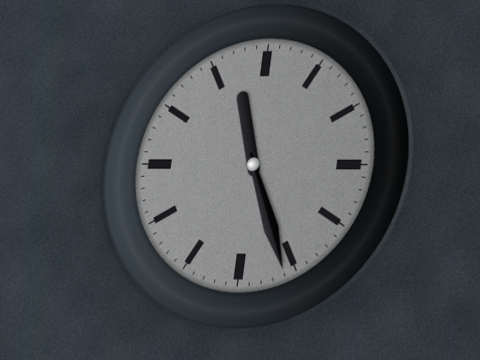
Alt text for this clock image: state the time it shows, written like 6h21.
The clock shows 11h26
